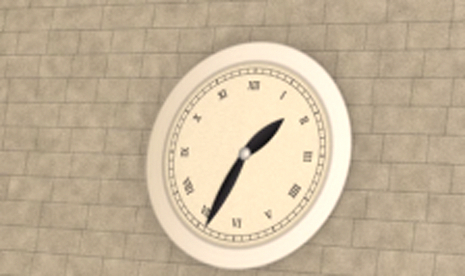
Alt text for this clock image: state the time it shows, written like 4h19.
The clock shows 1h34
